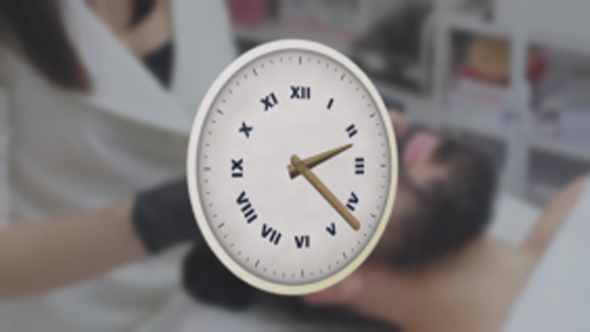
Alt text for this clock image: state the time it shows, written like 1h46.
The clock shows 2h22
